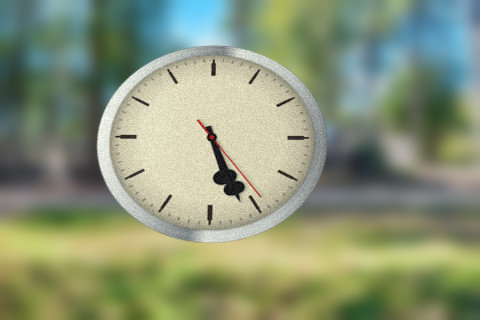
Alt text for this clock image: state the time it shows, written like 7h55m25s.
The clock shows 5h26m24s
